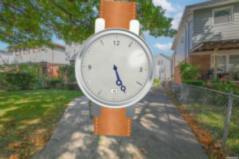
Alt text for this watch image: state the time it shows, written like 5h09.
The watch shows 5h26
